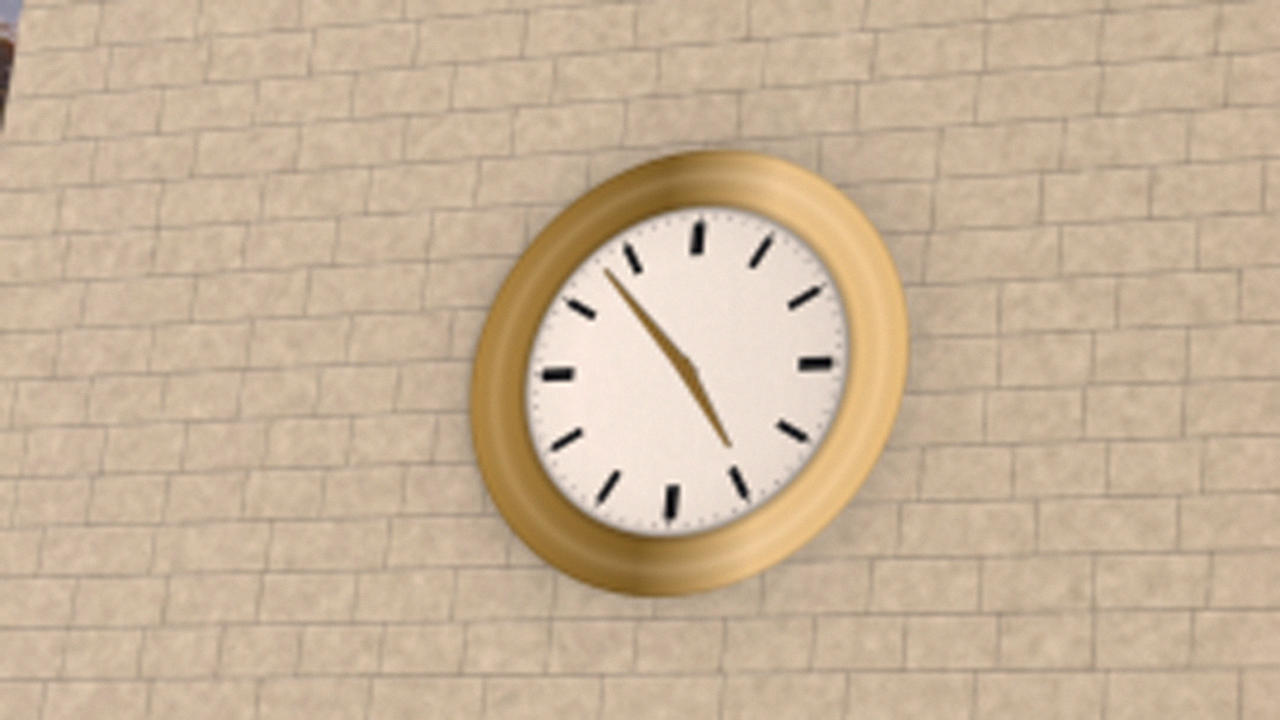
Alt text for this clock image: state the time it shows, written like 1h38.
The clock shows 4h53
